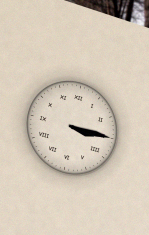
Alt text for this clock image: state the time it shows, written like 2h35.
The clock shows 3h15
